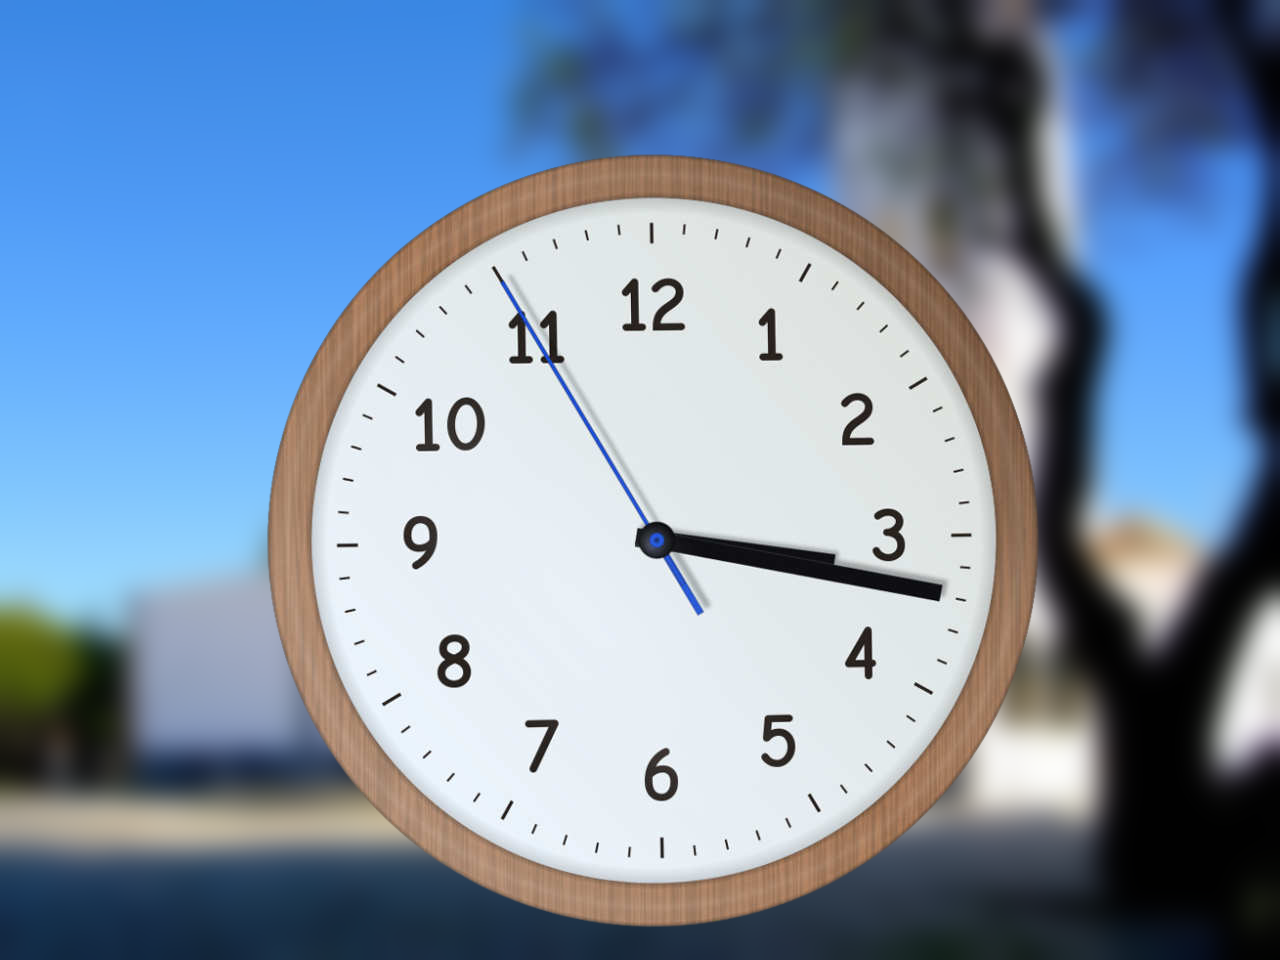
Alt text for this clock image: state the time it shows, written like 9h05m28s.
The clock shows 3h16m55s
